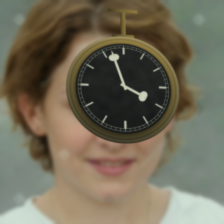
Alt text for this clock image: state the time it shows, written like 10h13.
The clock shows 3h57
